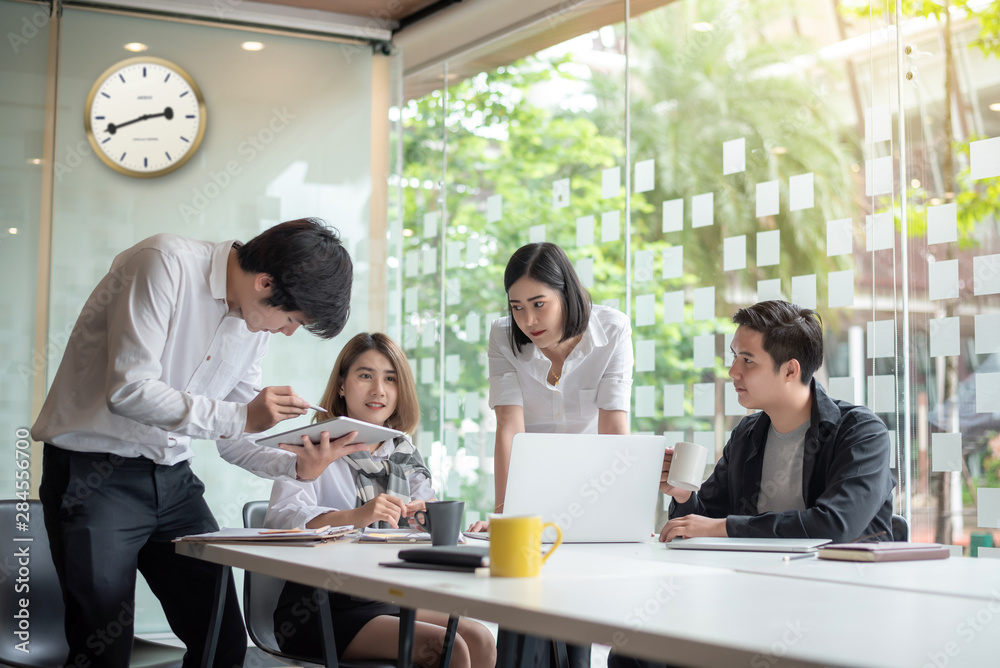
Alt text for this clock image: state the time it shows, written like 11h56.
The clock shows 2h42
